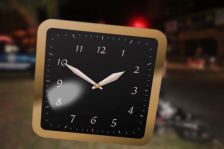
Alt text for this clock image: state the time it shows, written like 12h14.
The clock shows 1h50
